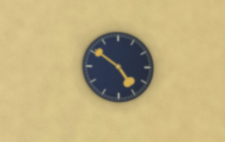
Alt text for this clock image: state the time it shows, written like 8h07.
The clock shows 4h51
